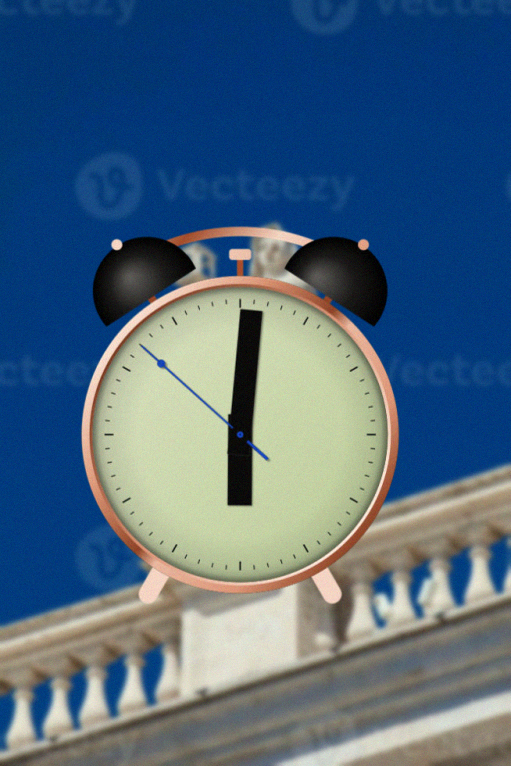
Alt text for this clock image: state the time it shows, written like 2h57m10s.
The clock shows 6h00m52s
